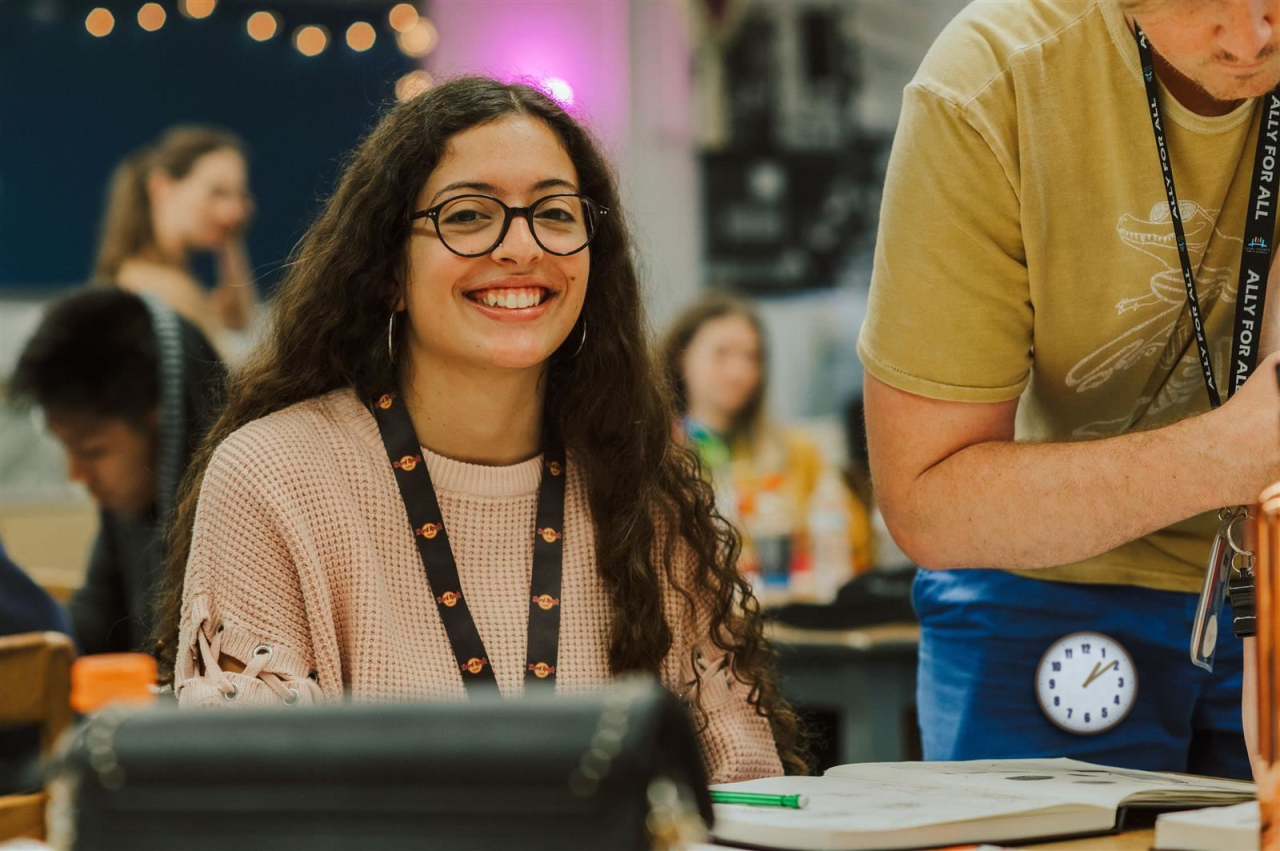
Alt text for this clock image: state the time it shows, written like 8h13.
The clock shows 1h09
